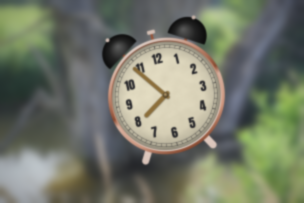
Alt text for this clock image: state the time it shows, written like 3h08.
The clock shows 7h54
